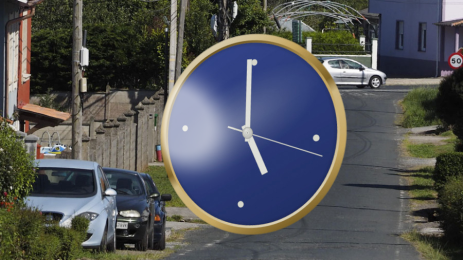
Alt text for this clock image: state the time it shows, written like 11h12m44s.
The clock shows 4h59m17s
